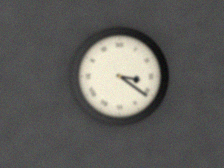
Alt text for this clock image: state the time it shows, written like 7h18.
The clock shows 3h21
